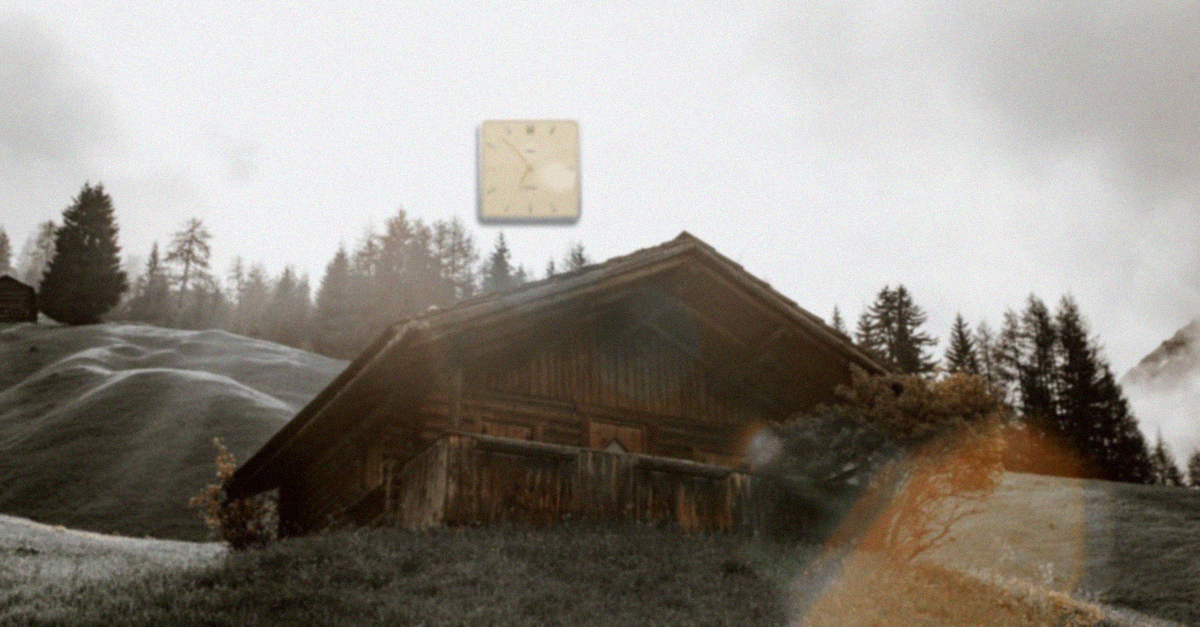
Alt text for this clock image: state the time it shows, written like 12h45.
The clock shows 6h53
